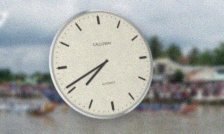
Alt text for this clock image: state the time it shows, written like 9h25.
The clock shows 7h41
